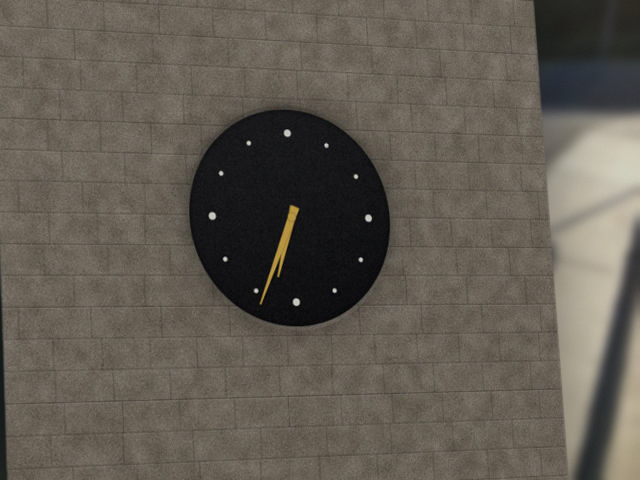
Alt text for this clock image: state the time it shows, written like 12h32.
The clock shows 6h34
